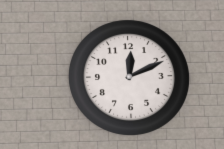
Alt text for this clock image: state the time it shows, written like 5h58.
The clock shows 12h11
